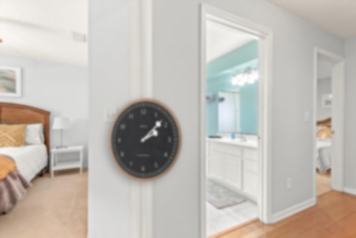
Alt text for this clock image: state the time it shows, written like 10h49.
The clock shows 2h08
